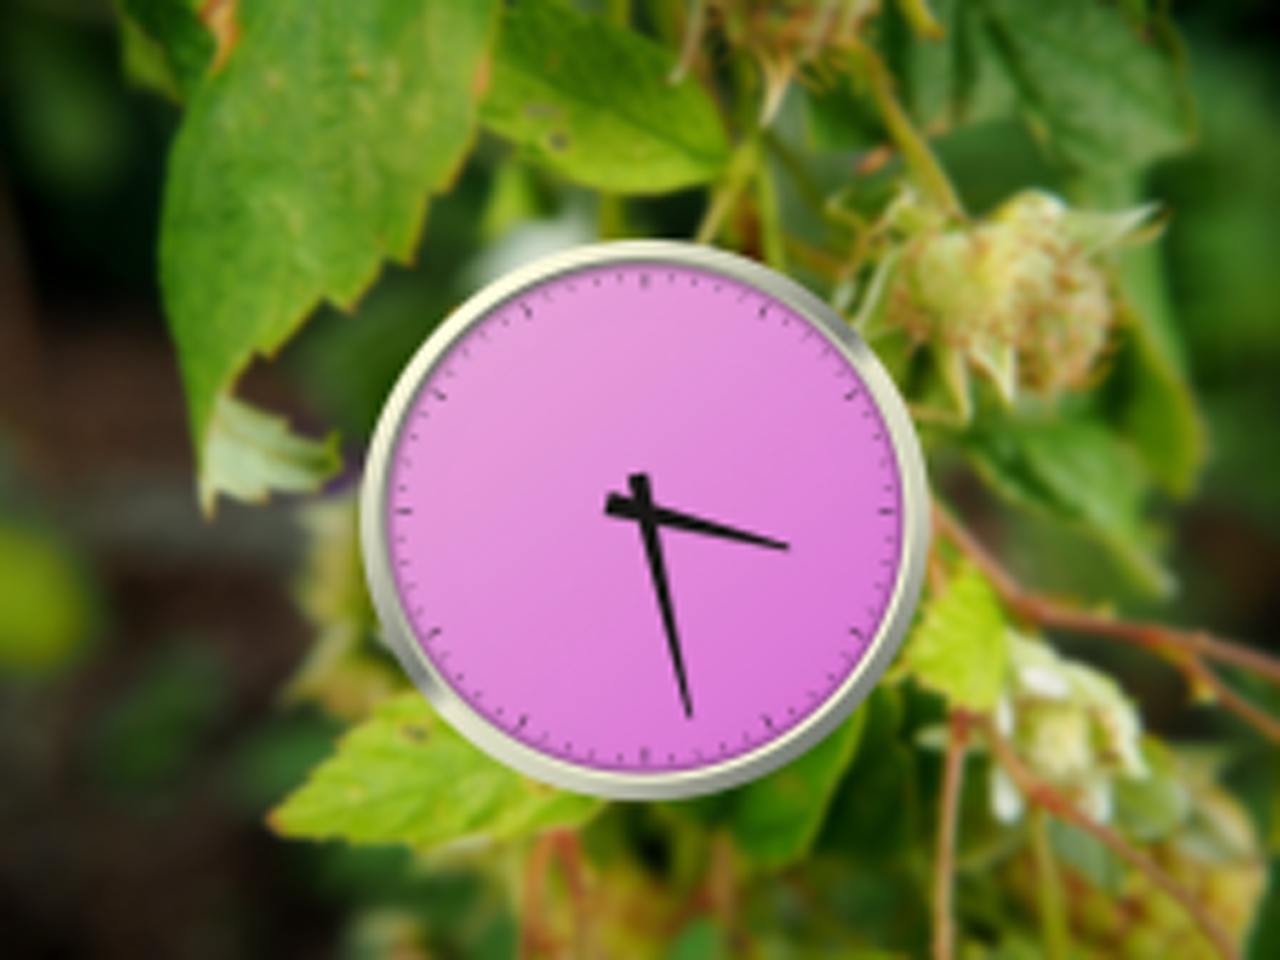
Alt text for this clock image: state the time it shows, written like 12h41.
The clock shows 3h28
